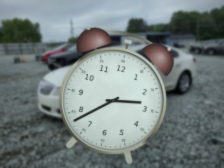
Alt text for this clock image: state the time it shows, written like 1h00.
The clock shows 2h38
